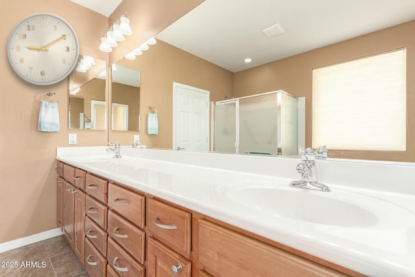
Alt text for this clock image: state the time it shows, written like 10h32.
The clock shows 9h10
